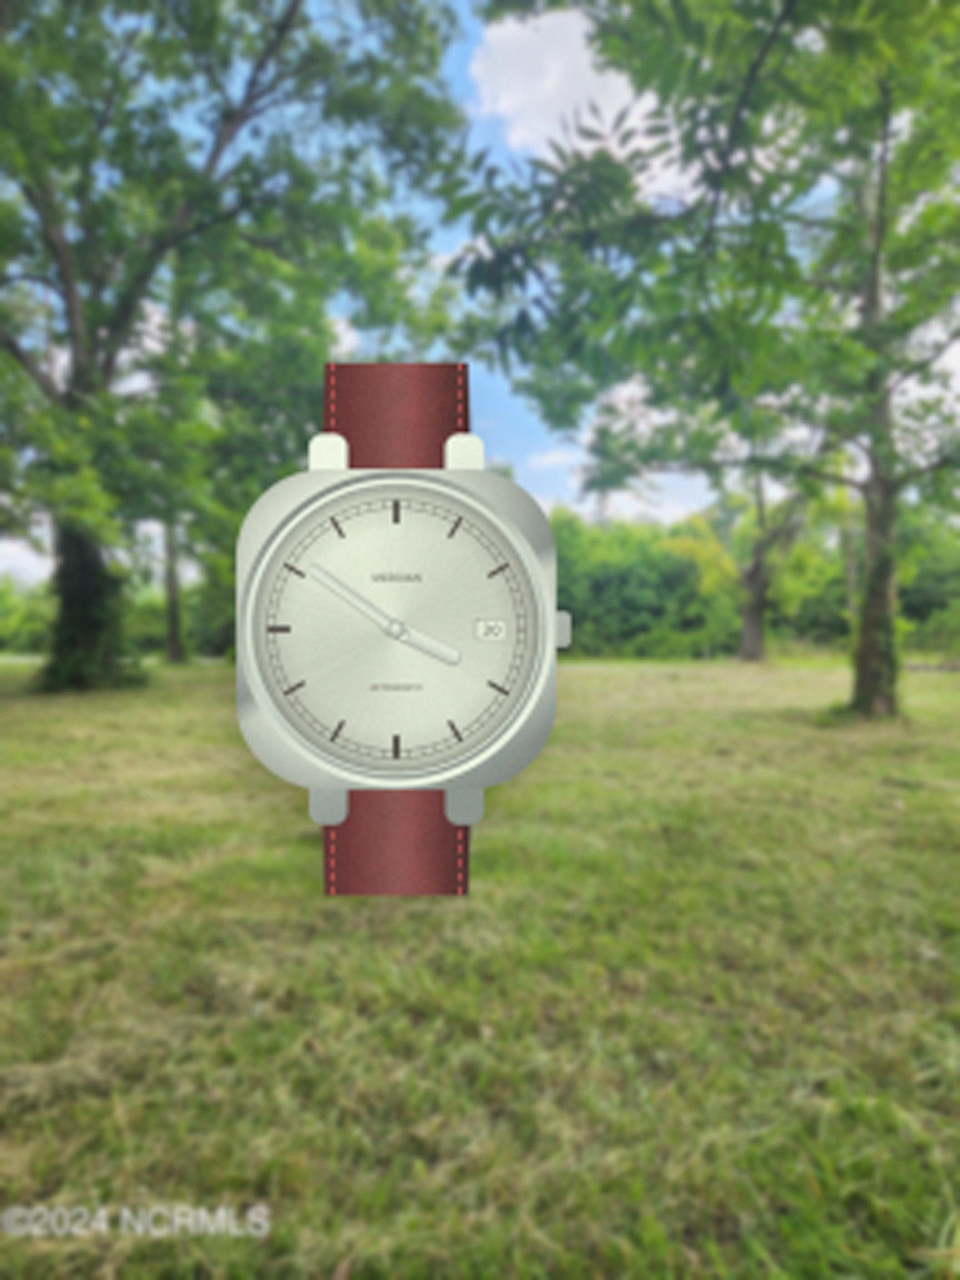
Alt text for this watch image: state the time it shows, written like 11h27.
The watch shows 3h51
